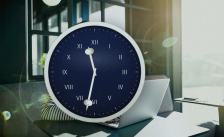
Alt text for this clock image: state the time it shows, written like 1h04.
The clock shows 11h32
